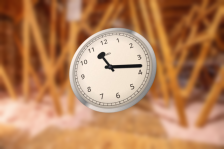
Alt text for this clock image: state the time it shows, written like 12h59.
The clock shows 11h18
